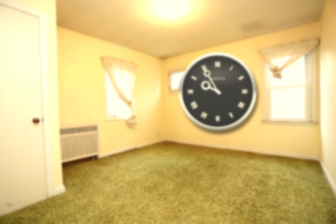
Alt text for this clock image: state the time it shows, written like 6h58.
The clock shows 9h55
